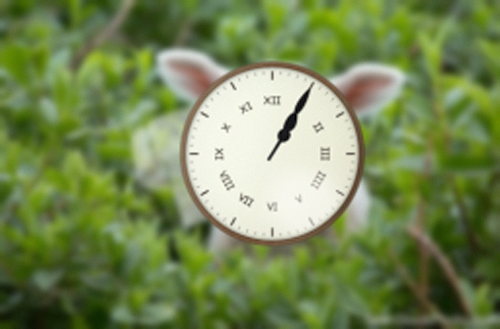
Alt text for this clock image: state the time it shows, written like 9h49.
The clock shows 1h05
